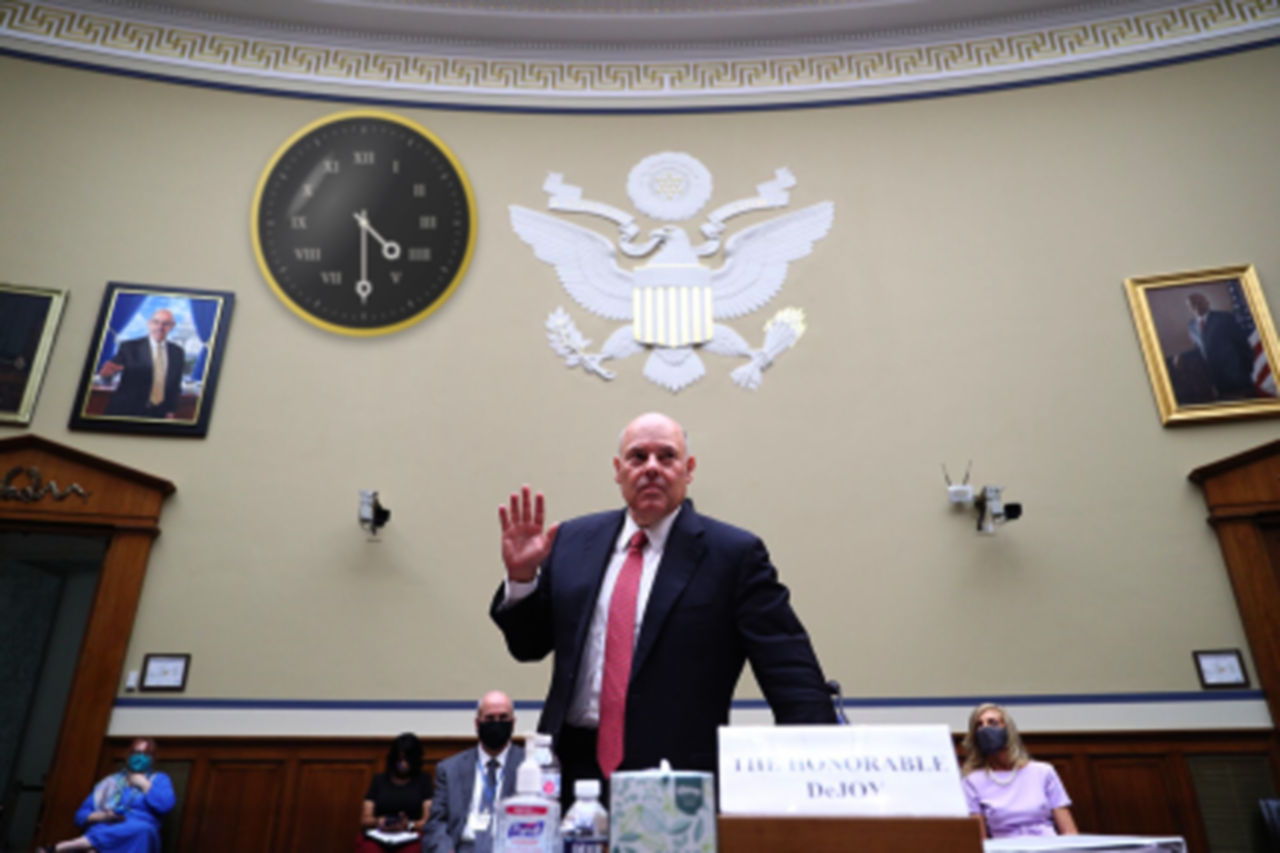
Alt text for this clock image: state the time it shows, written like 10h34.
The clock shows 4h30
